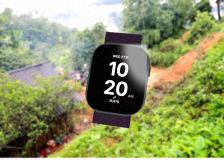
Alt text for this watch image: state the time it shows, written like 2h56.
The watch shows 10h20
